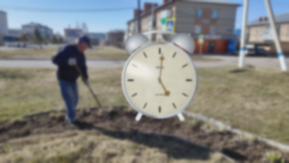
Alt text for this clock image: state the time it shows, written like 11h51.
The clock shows 5h01
